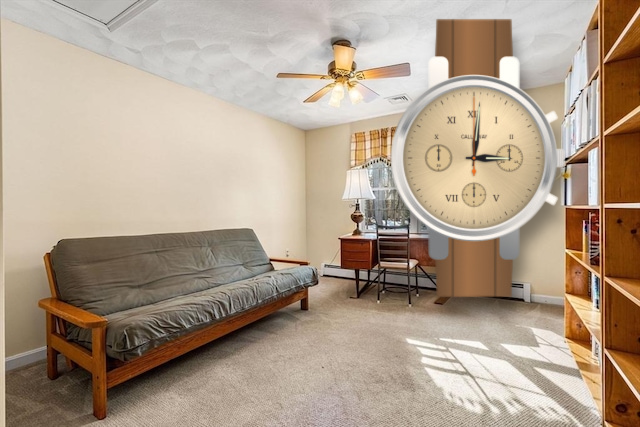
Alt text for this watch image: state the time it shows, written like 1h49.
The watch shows 3h01
